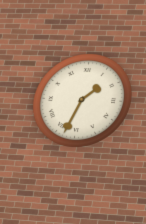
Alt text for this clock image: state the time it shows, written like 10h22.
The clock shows 1h33
